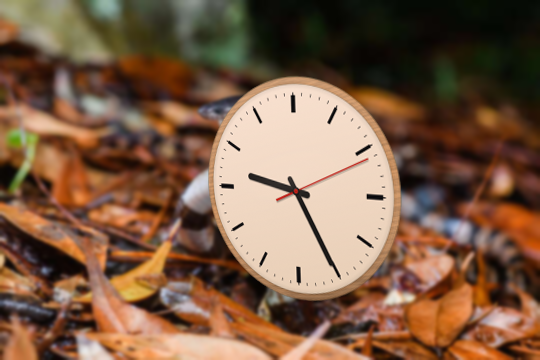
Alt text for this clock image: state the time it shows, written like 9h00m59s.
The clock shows 9h25m11s
